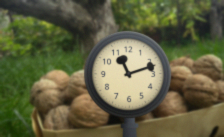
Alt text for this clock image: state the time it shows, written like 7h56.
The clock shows 11h12
